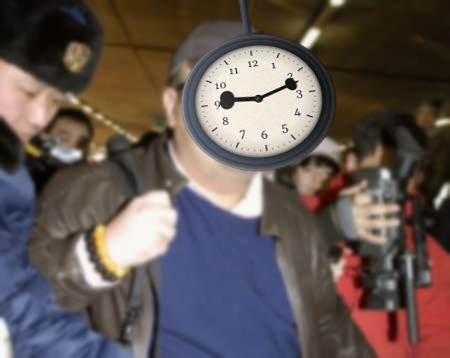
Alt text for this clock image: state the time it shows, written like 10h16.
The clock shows 9h12
